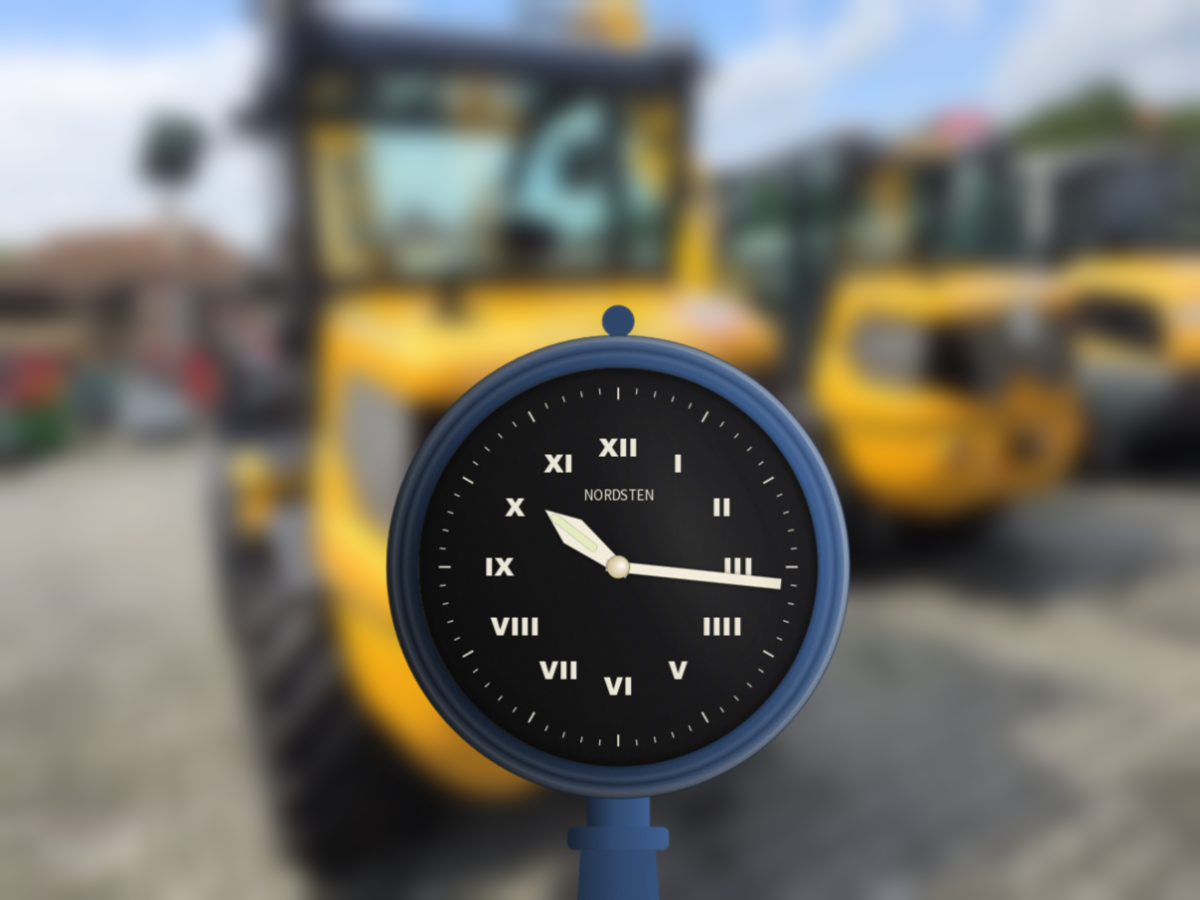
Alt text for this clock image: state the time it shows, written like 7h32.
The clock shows 10h16
